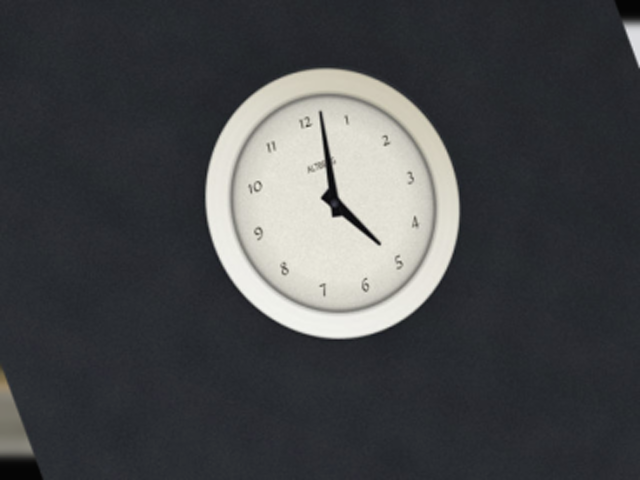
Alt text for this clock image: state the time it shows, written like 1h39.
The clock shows 5h02
